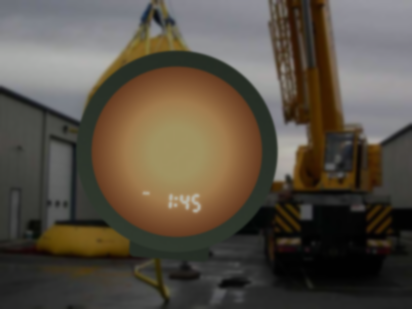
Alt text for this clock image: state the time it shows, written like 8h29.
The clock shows 1h45
